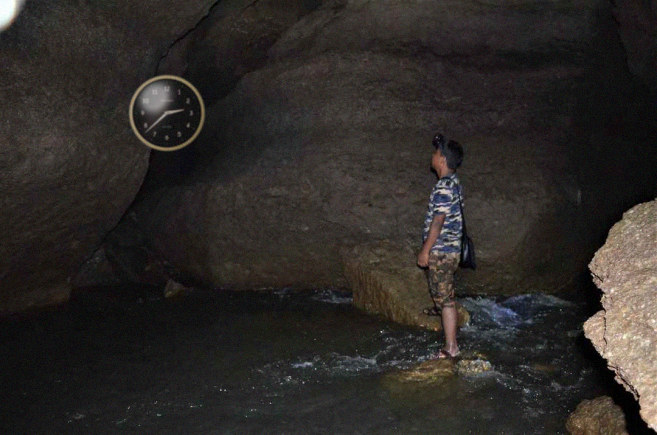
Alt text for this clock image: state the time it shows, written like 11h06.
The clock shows 2h38
